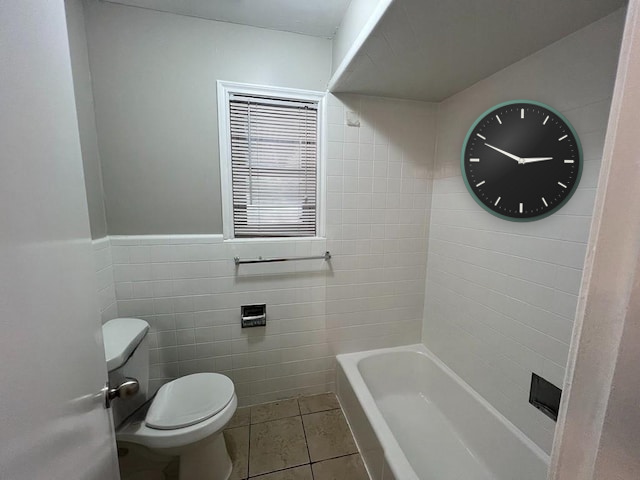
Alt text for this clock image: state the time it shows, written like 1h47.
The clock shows 2h49
